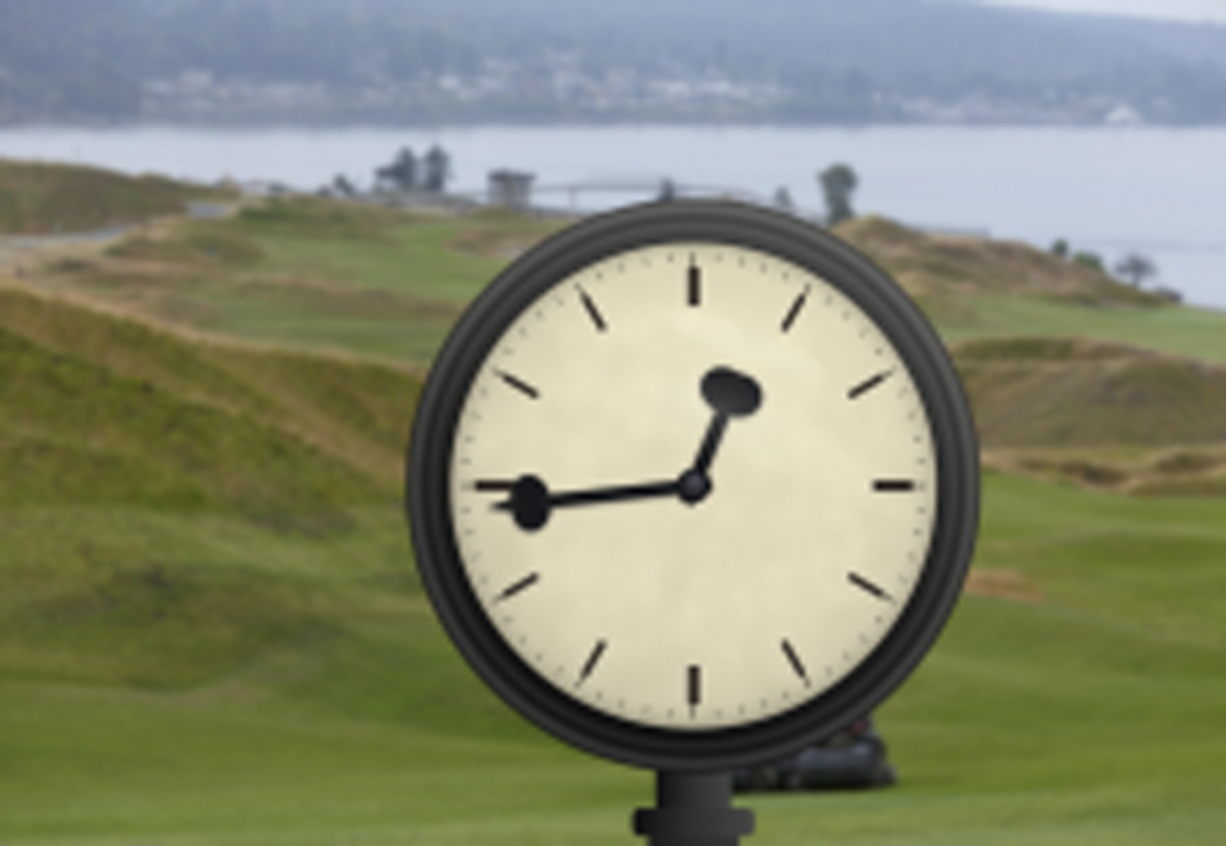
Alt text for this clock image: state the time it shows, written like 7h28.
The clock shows 12h44
